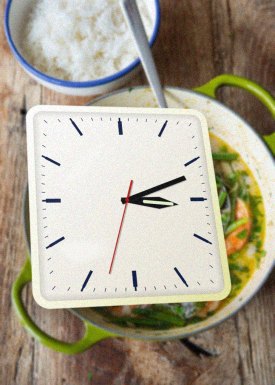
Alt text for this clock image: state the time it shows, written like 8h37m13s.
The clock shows 3h11m33s
